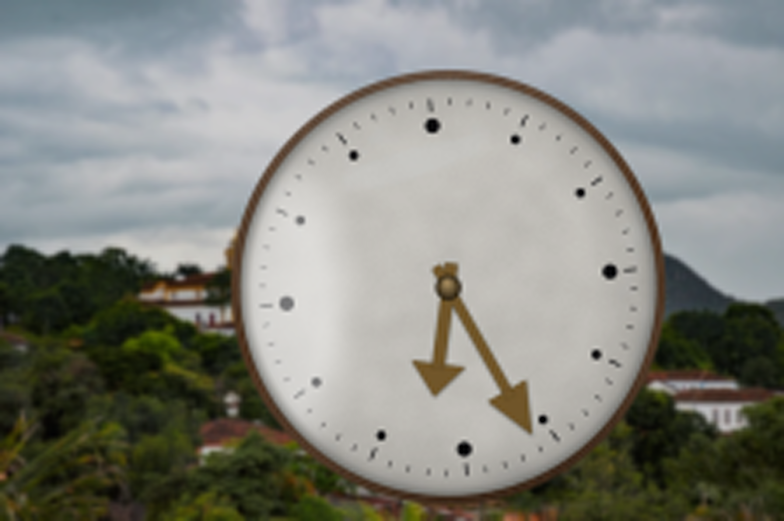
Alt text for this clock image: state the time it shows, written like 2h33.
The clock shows 6h26
